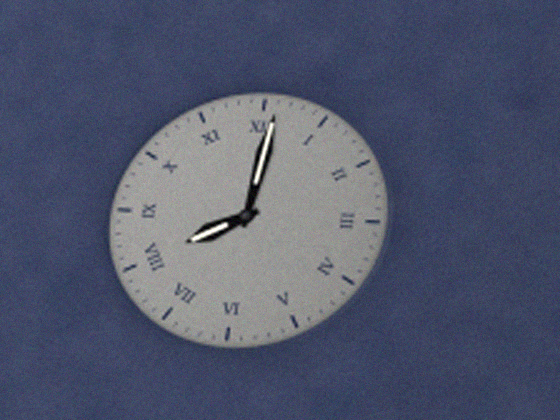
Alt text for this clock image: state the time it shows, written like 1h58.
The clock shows 8h01
